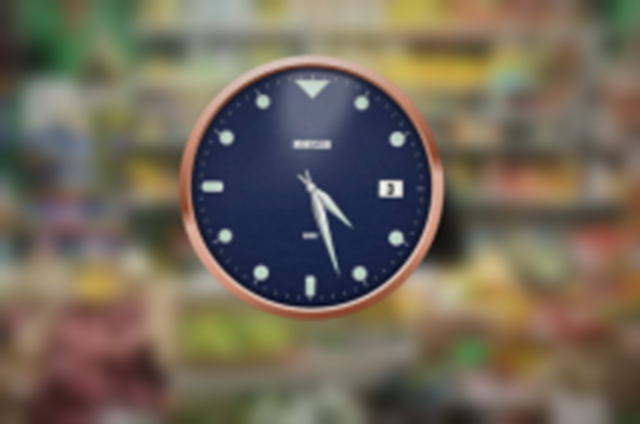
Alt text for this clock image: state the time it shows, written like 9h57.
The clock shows 4h27
